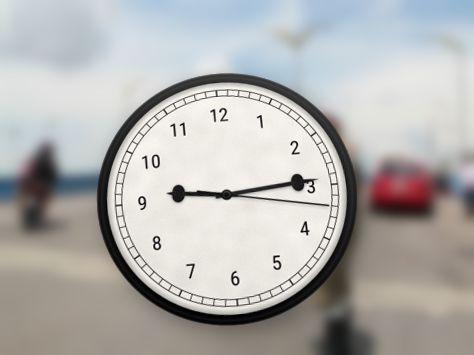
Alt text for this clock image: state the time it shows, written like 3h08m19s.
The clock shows 9h14m17s
